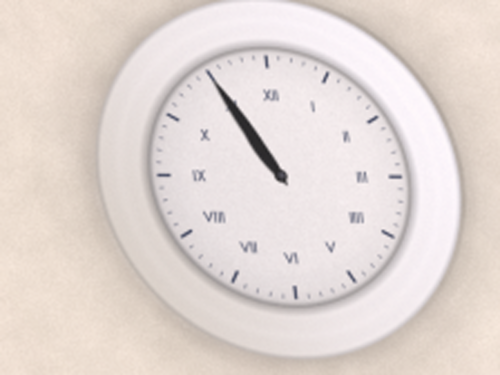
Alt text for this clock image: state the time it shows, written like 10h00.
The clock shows 10h55
